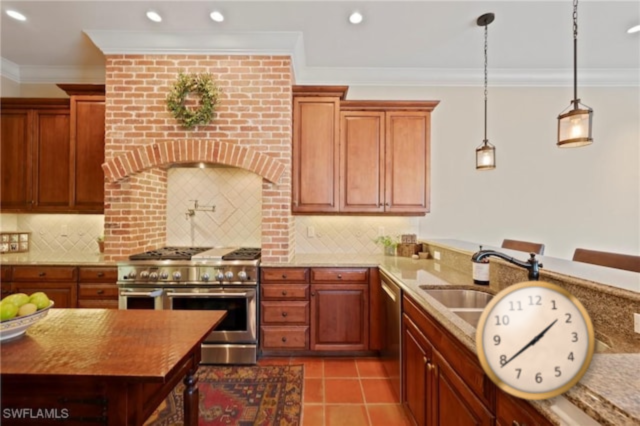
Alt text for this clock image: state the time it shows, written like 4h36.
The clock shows 1h39
